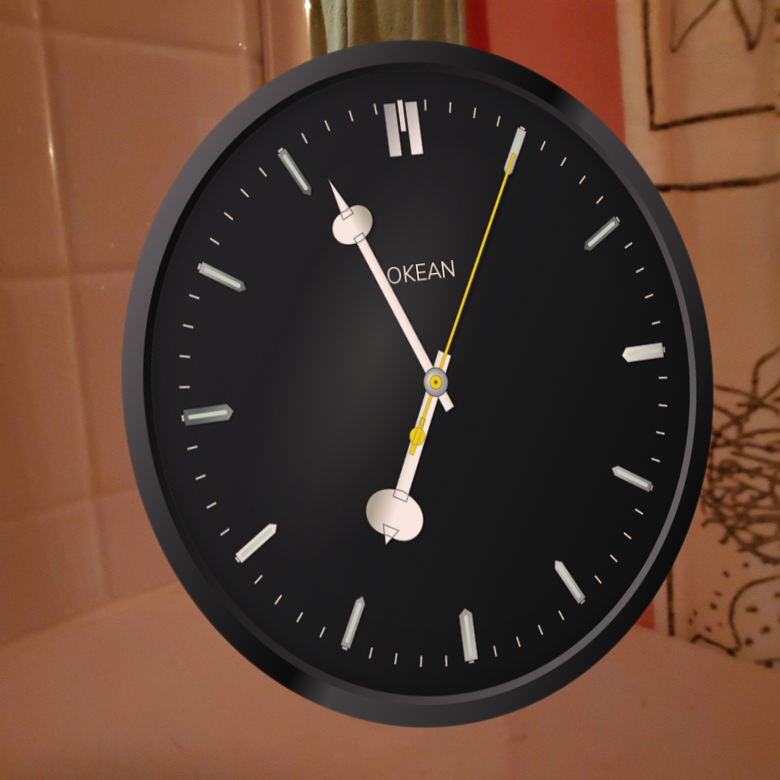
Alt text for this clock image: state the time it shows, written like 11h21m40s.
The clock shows 6h56m05s
